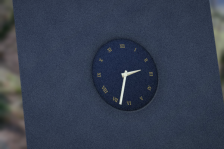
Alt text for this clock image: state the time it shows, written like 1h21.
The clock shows 2h33
